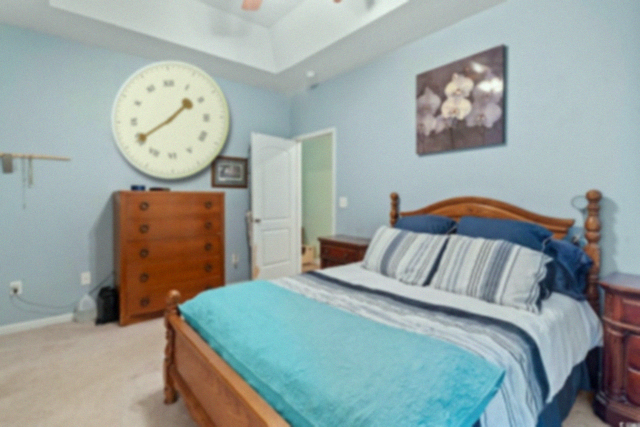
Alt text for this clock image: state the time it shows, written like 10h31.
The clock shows 1h40
